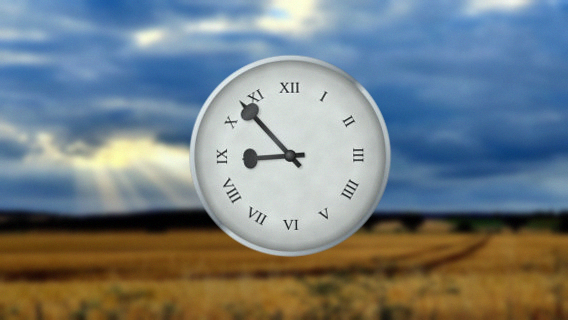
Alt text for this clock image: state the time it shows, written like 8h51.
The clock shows 8h53
